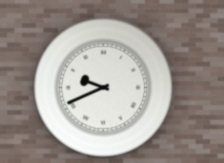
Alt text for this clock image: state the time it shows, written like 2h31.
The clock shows 9h41
